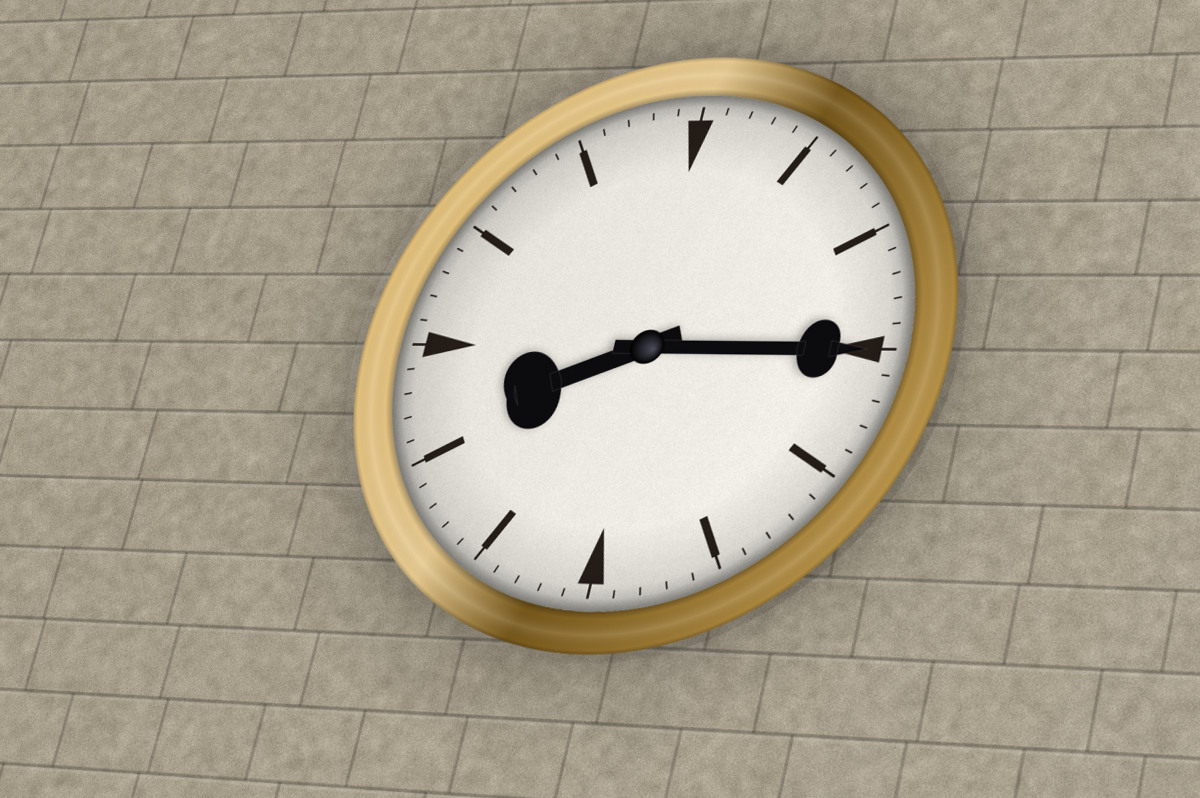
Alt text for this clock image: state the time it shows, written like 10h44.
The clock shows 8h15
